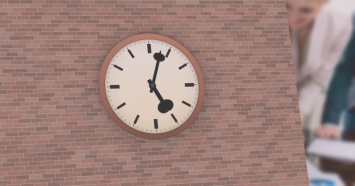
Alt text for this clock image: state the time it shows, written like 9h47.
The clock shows 5h03
